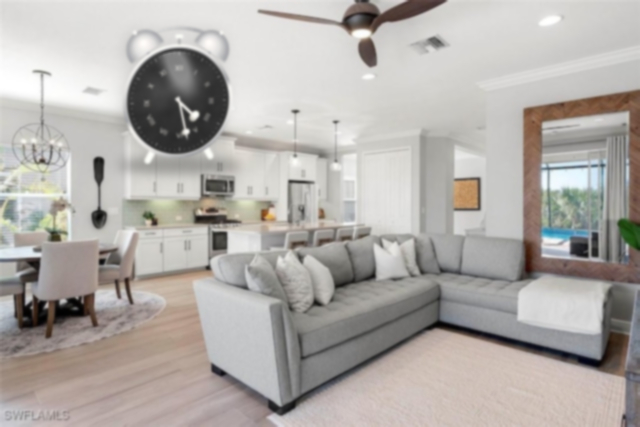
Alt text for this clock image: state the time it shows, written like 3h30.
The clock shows 4h28
